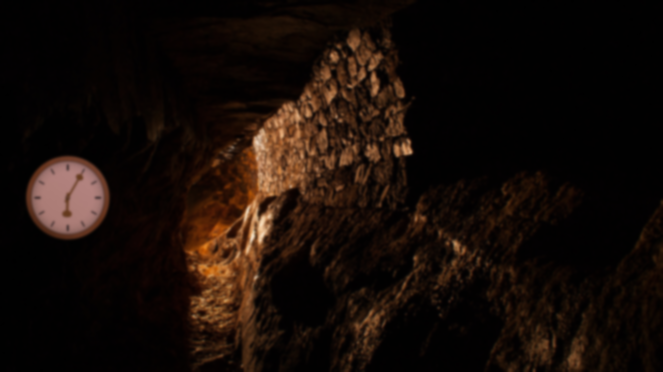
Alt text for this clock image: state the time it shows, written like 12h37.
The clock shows 6h05
